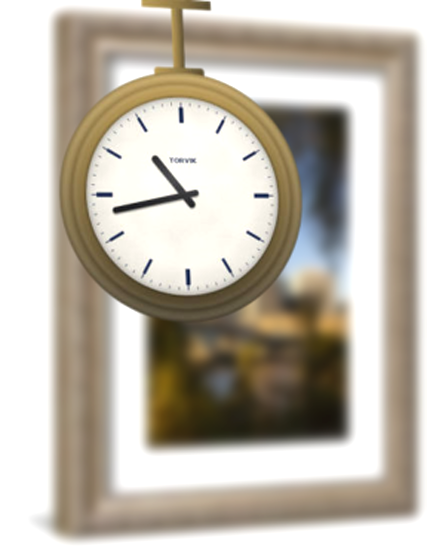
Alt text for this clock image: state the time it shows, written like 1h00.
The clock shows 10h43
